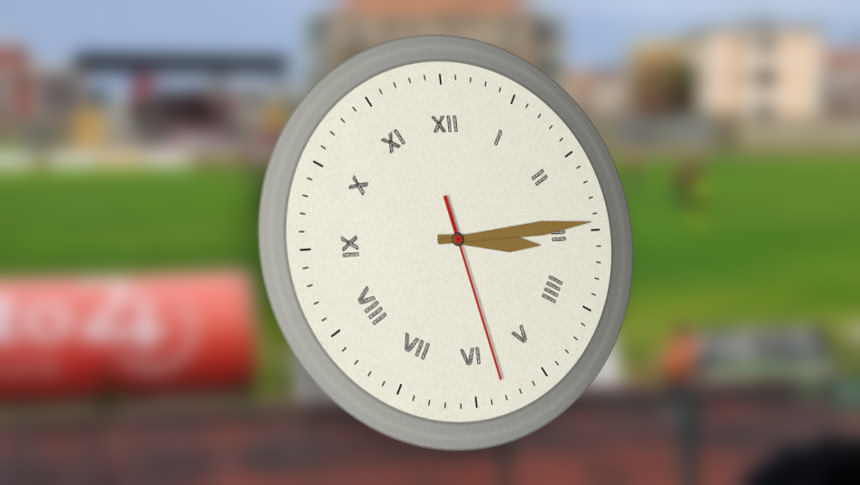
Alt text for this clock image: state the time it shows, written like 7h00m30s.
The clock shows 3h14m28s
